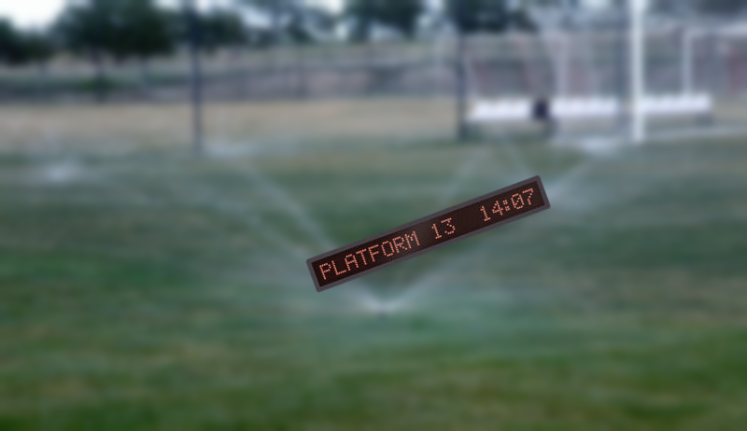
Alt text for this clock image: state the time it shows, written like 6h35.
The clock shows 14h07
